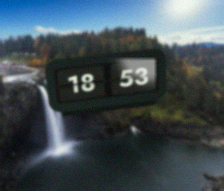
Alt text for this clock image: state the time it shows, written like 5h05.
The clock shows 18h53
